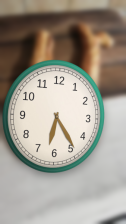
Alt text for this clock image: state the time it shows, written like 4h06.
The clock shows 6h24
